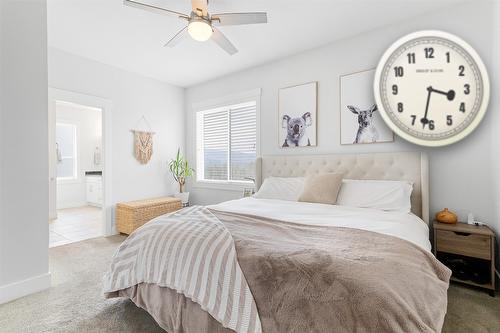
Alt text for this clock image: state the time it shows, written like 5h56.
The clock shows 3h32
